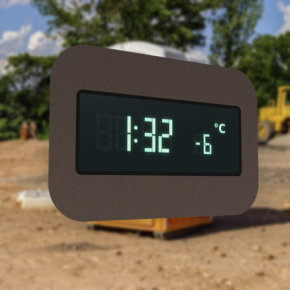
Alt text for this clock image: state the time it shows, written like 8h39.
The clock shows 1h32
